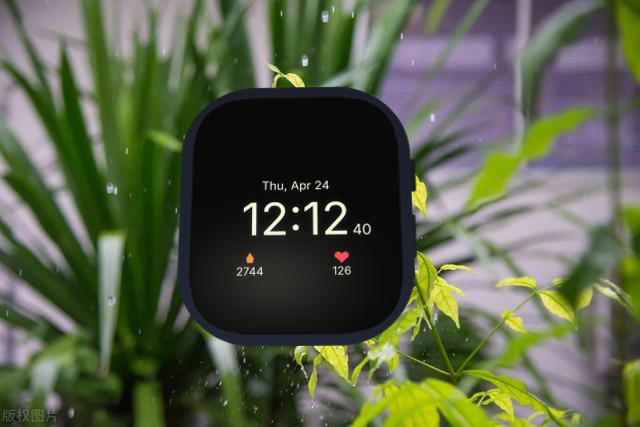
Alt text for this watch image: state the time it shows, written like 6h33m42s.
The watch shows 12h12m40s
